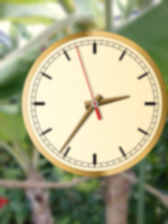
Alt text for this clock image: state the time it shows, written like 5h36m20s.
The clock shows 2h35m57s
